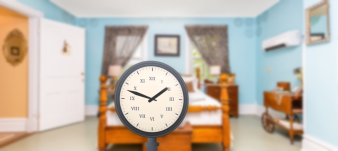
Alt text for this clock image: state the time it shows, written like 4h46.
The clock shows 1h48
